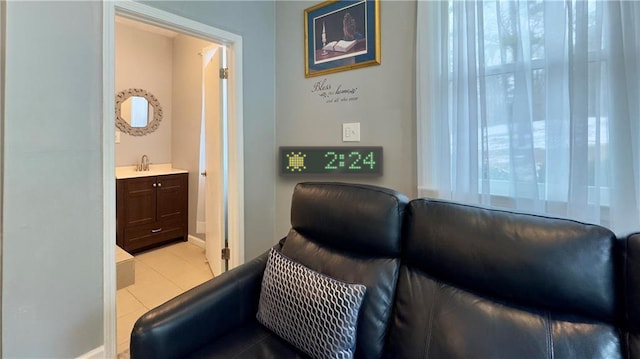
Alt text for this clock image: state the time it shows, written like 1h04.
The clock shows 2h24
